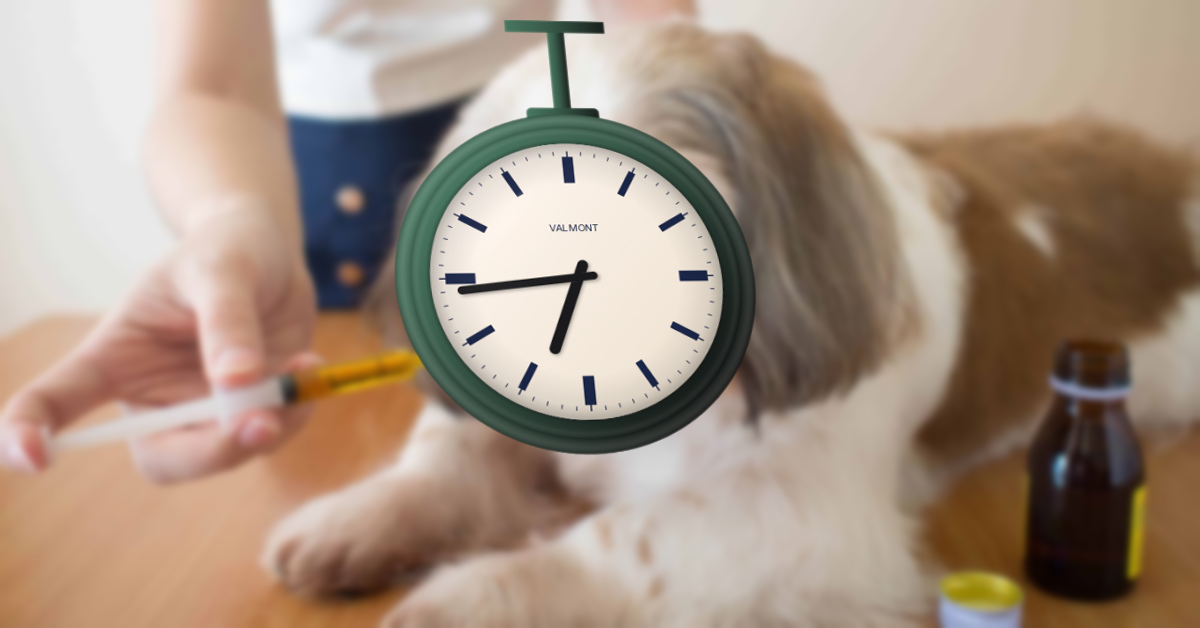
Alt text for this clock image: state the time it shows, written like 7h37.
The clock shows 6h44
